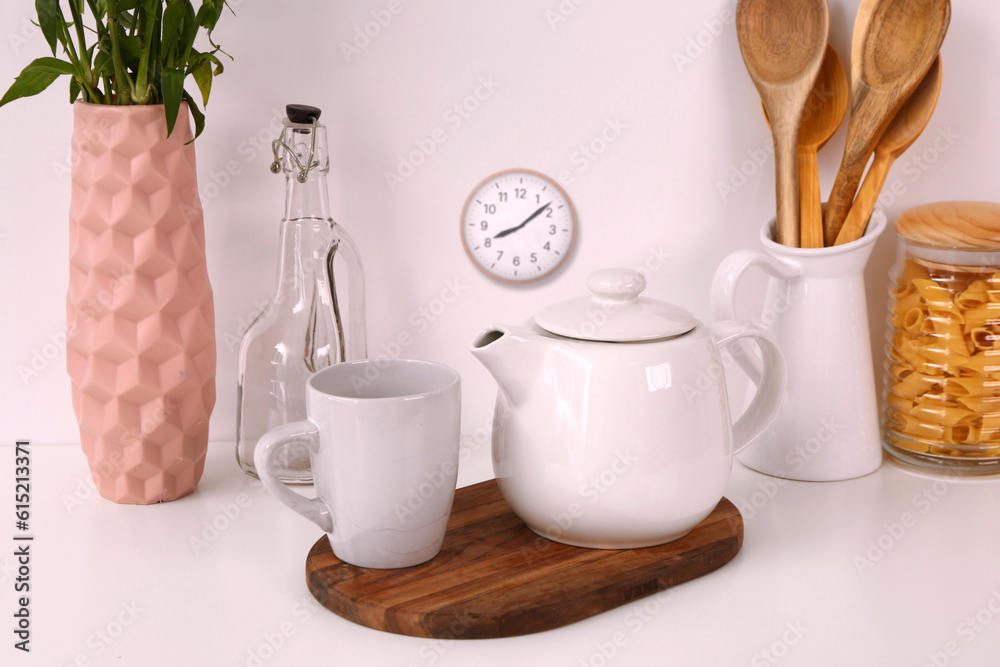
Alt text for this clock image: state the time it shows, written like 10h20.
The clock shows 8h08
